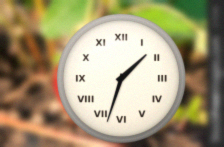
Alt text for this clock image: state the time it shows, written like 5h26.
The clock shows 1h33
